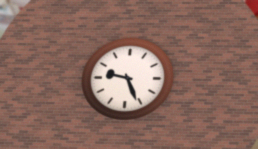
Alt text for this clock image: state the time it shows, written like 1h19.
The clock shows 9h26
